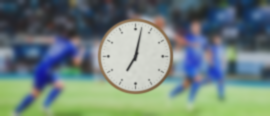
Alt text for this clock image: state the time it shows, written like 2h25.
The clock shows 7h02
